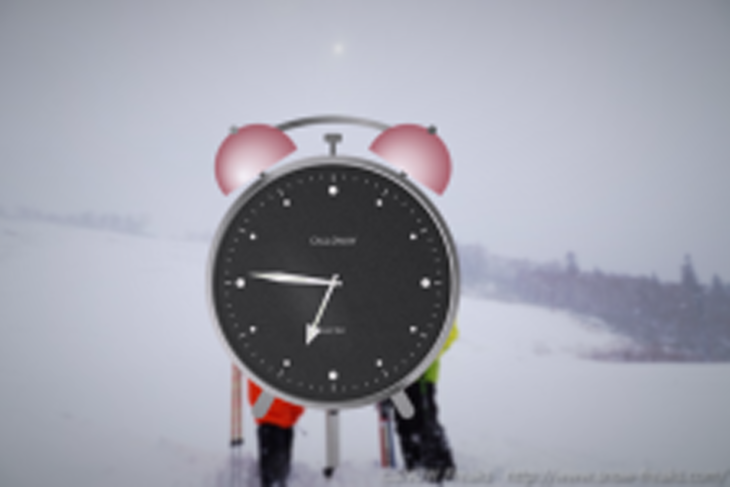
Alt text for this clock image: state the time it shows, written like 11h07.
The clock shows 6h46
